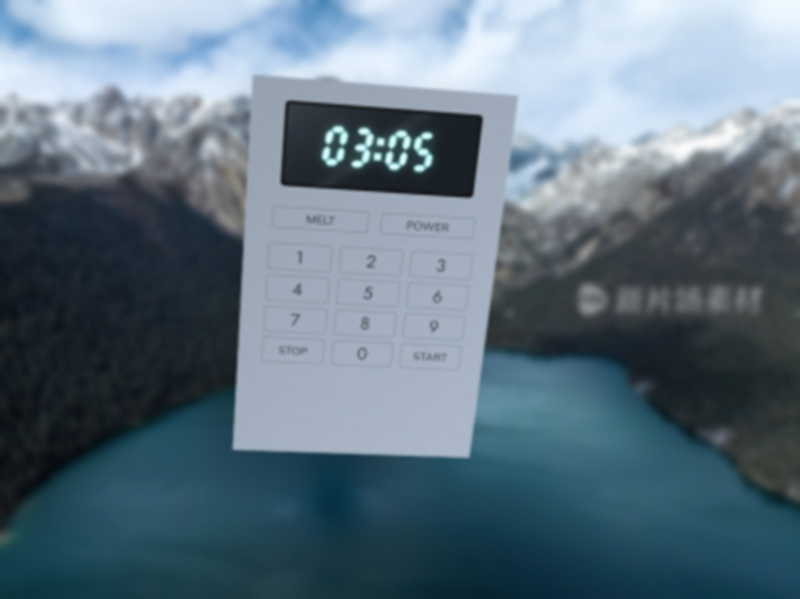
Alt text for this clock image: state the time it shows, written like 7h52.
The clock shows 3h05
